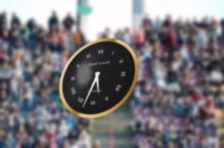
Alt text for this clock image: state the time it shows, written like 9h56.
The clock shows 5h33
